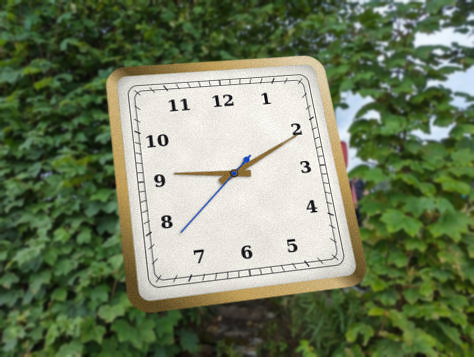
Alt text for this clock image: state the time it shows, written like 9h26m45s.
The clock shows 9h10m38s
